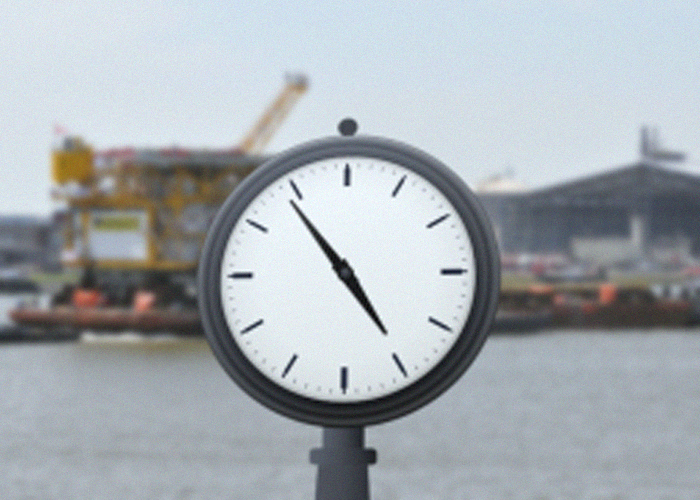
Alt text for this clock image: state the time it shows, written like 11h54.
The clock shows 4h54
